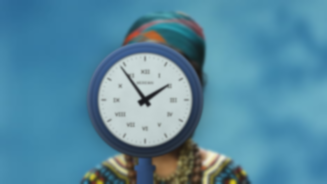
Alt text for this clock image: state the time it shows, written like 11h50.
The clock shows 1h54
